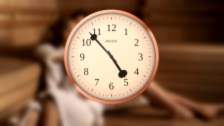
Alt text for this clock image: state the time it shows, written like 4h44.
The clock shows 4h53
